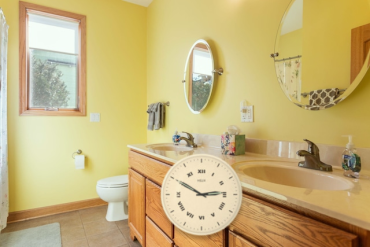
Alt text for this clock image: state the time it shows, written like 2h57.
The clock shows 2h50
